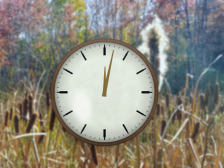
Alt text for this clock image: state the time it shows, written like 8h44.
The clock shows 12h02
